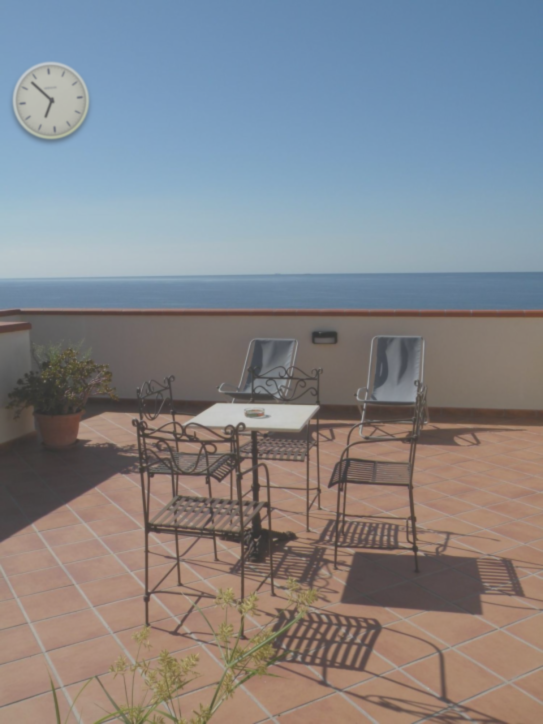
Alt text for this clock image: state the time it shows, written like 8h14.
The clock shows 6h53
